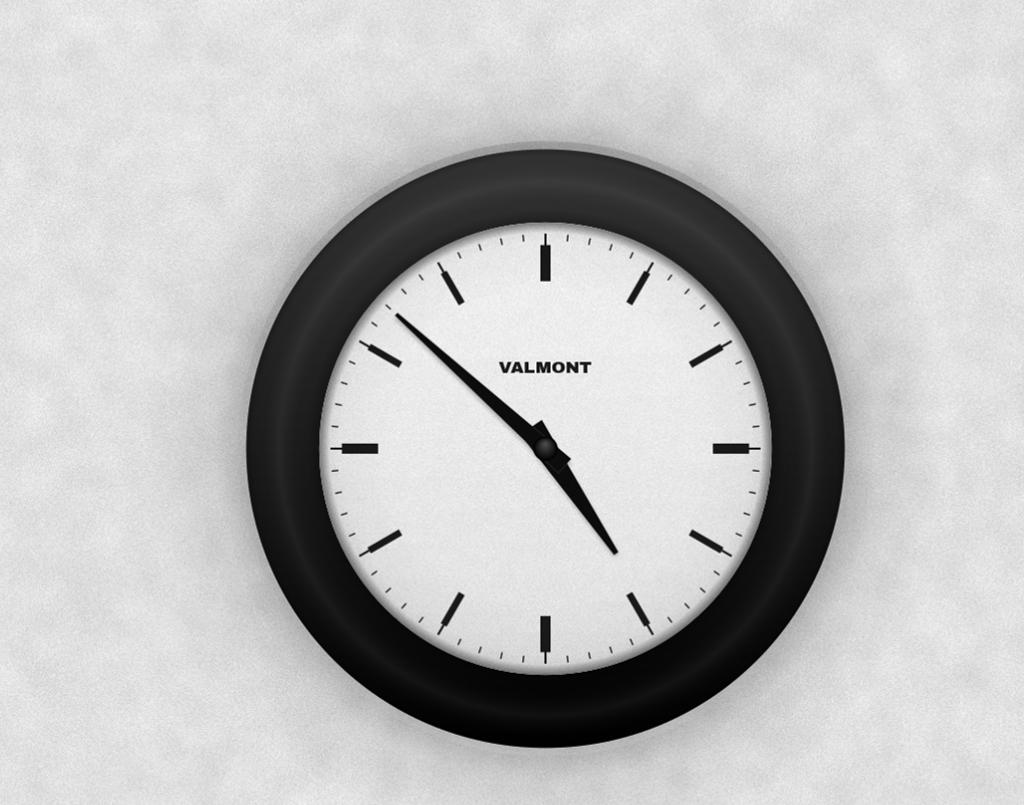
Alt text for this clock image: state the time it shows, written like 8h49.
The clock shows 4h52
